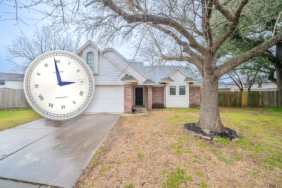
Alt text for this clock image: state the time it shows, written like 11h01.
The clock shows 2h59
